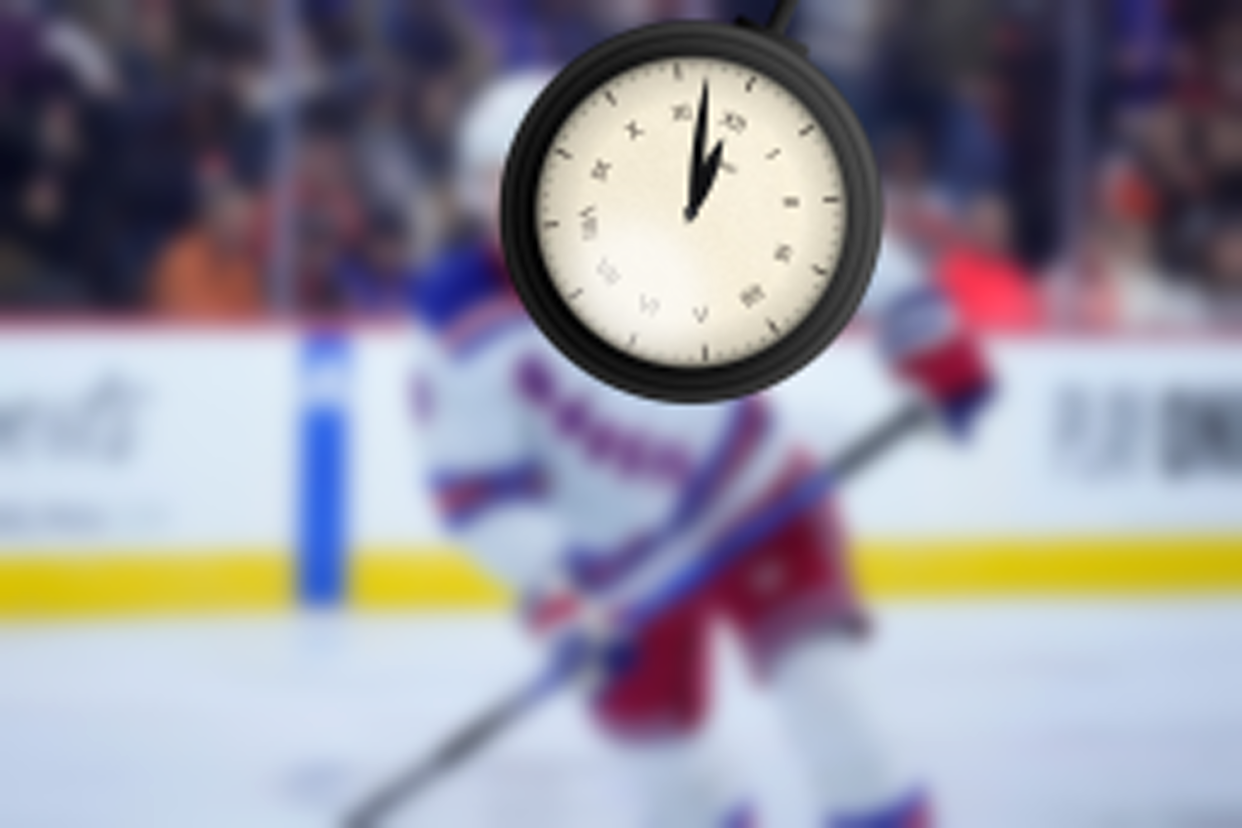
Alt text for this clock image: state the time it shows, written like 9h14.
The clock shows 11h57
